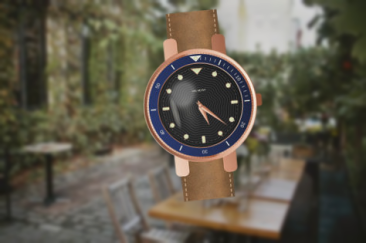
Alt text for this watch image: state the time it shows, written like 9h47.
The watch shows 5h22
